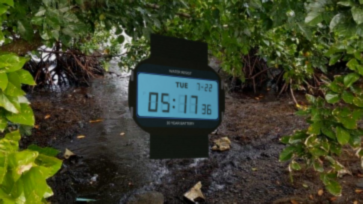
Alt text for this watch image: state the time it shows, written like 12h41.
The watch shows 5h17
